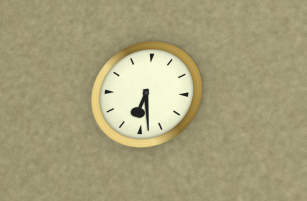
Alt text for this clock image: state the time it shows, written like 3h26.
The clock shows 6h28
